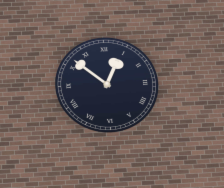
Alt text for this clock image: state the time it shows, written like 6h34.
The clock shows 12h52
